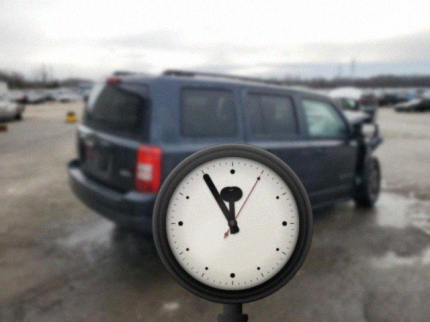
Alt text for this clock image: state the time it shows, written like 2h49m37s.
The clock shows 11h55m05s
